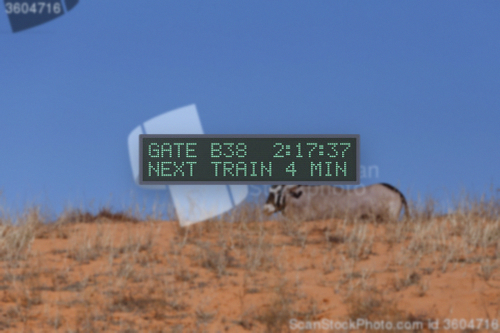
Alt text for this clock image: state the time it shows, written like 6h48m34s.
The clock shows 2h17m37s
